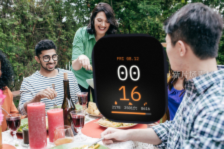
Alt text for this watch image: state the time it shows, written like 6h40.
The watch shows 0h16
